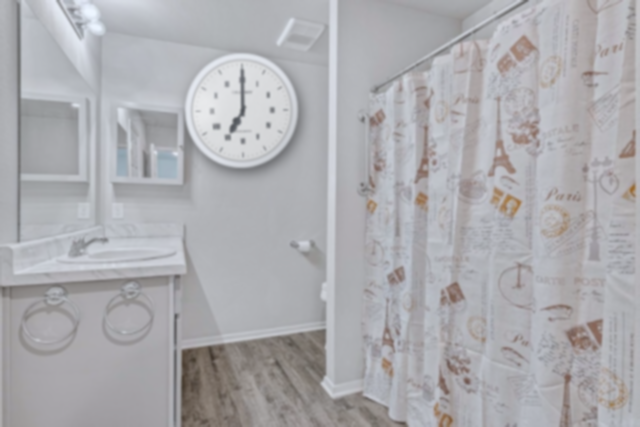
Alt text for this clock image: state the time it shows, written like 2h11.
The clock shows 7h00
